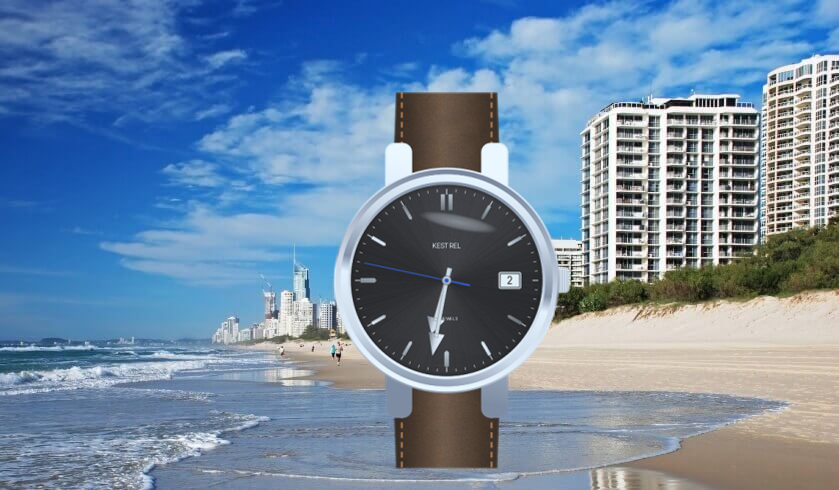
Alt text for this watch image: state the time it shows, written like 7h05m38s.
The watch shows 6h31m47s
